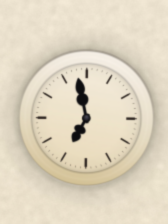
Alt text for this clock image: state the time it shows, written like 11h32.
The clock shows 6h58
